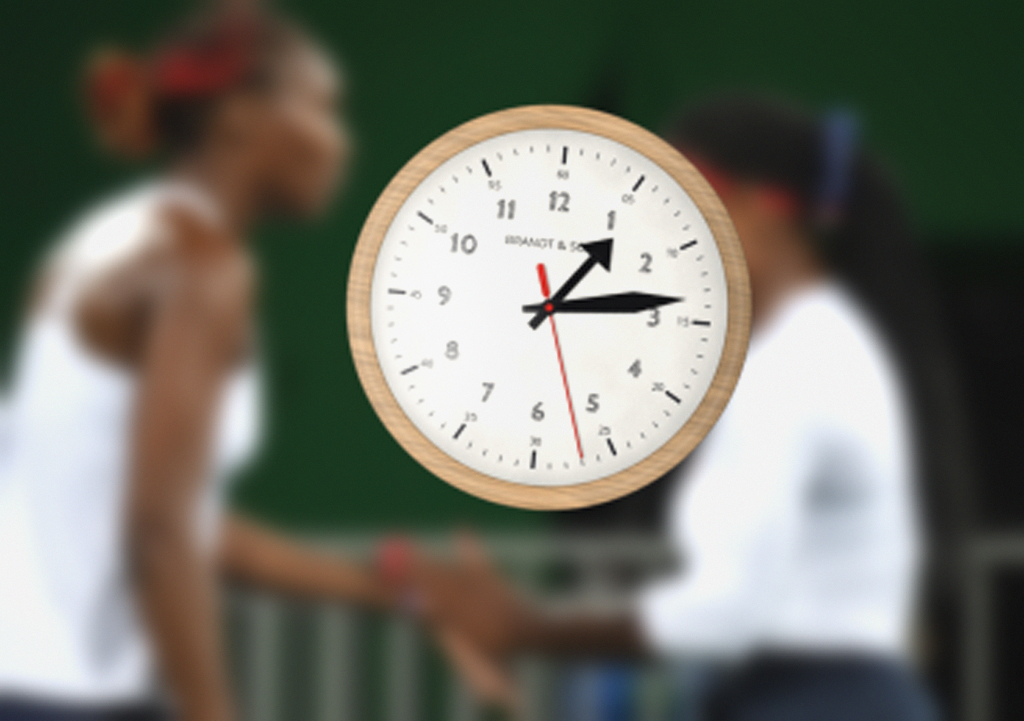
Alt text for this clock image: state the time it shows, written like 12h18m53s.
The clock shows 1h13m27s
